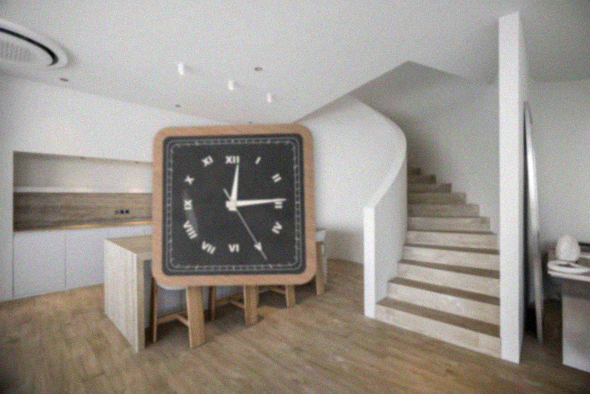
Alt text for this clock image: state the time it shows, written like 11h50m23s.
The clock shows 12h14m25s
